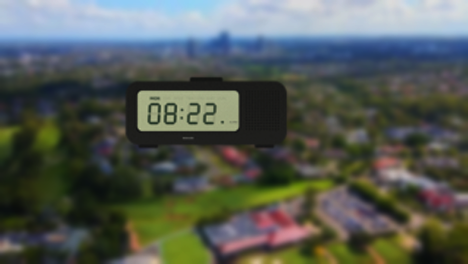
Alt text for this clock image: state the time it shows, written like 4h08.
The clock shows 8h22
